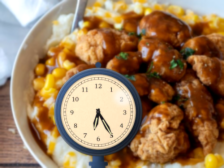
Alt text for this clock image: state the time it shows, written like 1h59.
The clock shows 6h25
